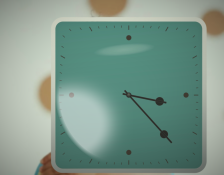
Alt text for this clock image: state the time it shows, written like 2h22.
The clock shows 3h23
